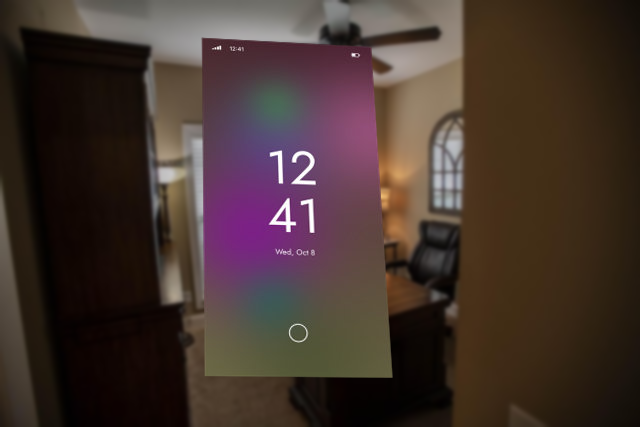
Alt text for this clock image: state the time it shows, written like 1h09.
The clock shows 12h41
